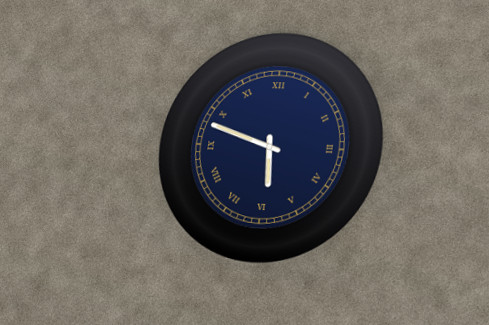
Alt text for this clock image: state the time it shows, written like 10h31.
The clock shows 5h48
